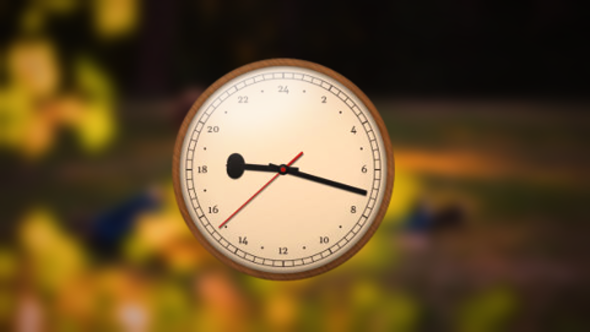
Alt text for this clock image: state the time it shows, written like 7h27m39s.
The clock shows 18h17m38s
